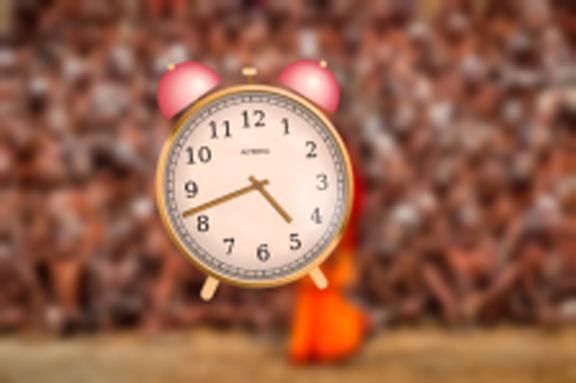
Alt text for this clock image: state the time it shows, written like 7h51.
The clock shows 4h42
